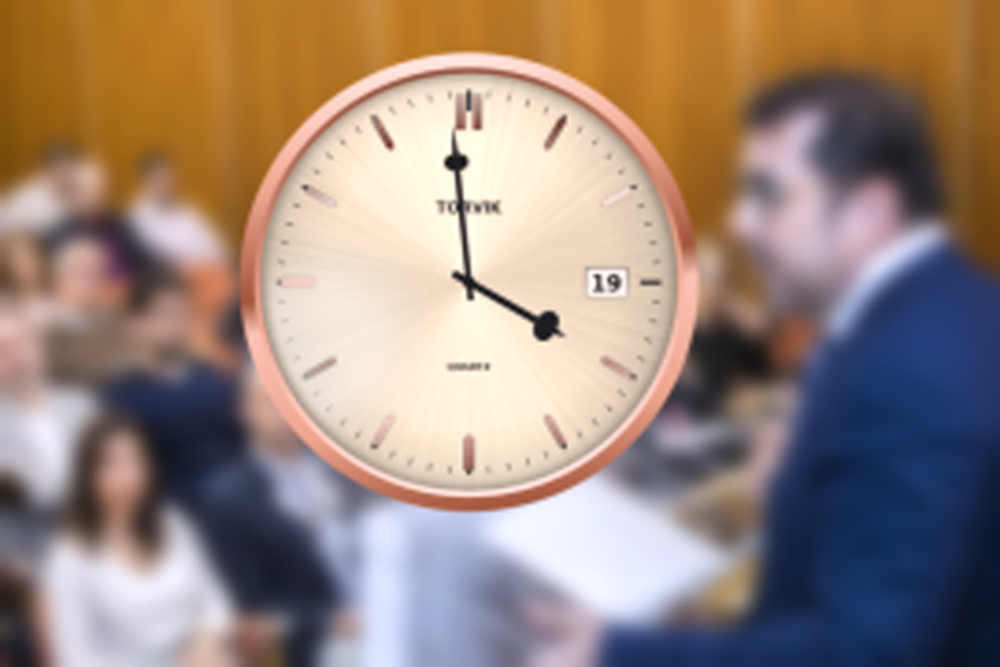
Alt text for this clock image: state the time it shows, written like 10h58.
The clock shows 3h59
